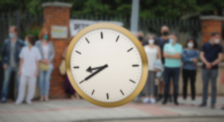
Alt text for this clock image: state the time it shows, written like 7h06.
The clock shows 8h40
